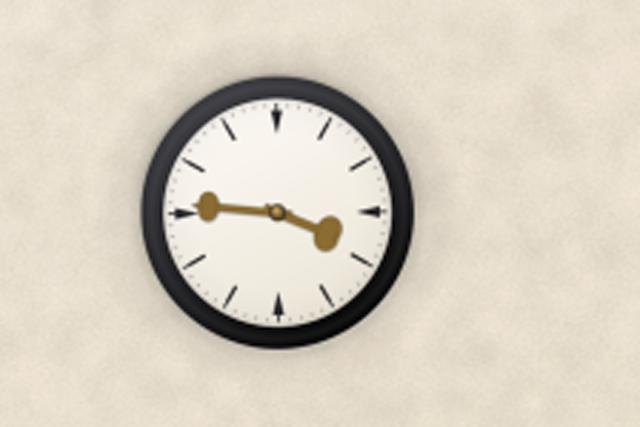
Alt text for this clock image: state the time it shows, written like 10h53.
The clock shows 3h46
